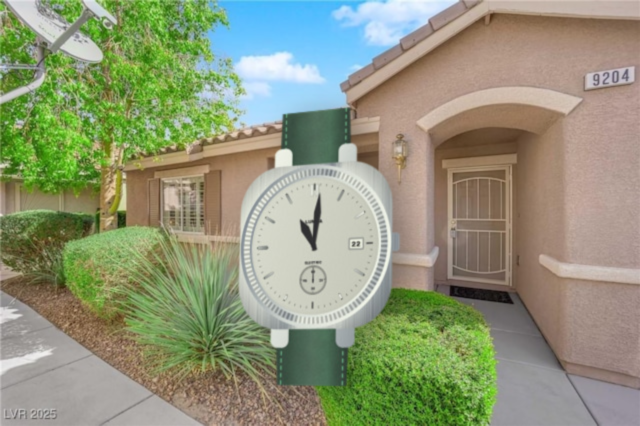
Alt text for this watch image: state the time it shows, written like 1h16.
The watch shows 11h01
